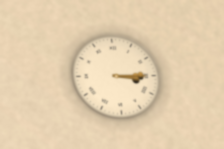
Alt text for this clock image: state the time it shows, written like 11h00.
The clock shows 3h15
